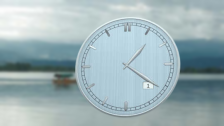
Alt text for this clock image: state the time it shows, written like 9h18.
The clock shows 1h21
